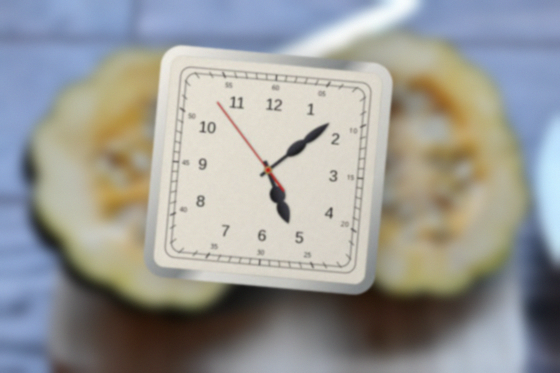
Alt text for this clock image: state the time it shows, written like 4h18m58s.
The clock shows 5h07m53s
